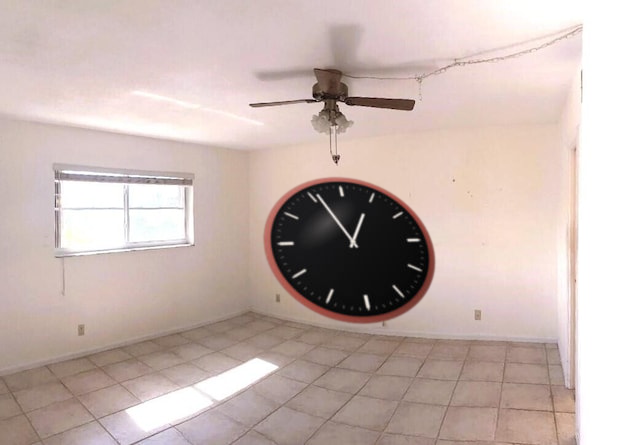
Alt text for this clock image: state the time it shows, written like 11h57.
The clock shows 12h56
